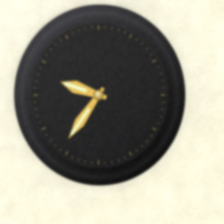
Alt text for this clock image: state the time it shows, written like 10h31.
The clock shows 9h36
